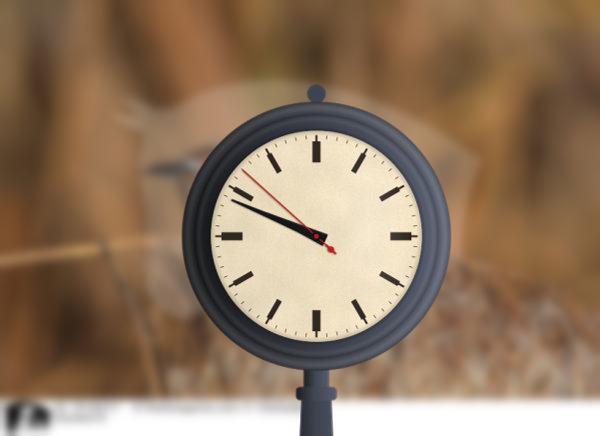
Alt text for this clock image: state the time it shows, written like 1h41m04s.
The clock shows 9h48m52s
